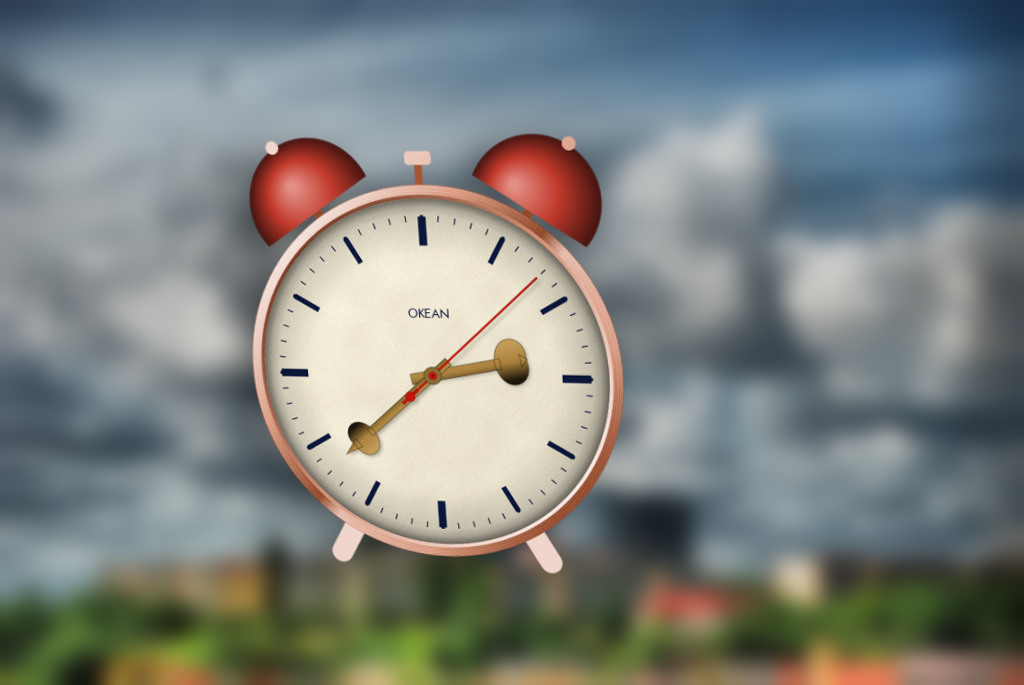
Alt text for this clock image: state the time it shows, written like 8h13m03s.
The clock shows 2h38m08s
